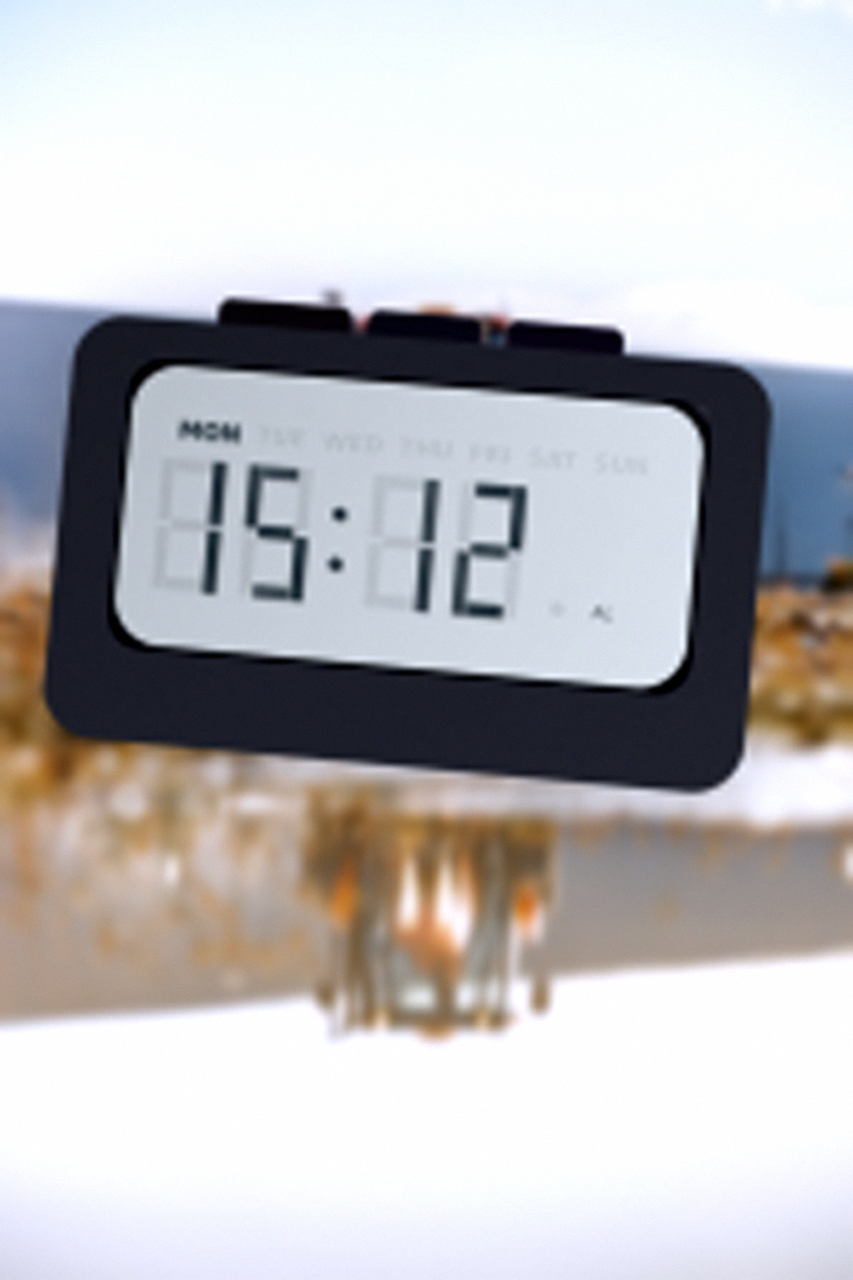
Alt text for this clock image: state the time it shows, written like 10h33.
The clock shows 15h12
